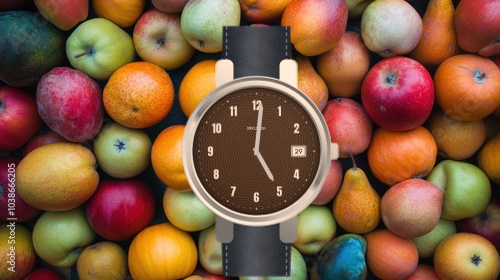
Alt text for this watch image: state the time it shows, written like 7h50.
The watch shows 5h01
